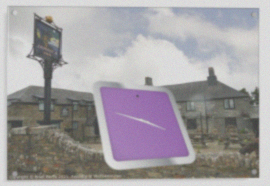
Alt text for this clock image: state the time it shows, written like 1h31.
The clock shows 3h48
